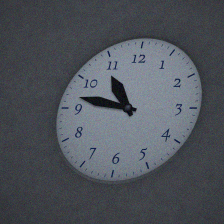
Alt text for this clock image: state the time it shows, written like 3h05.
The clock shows 10h47
